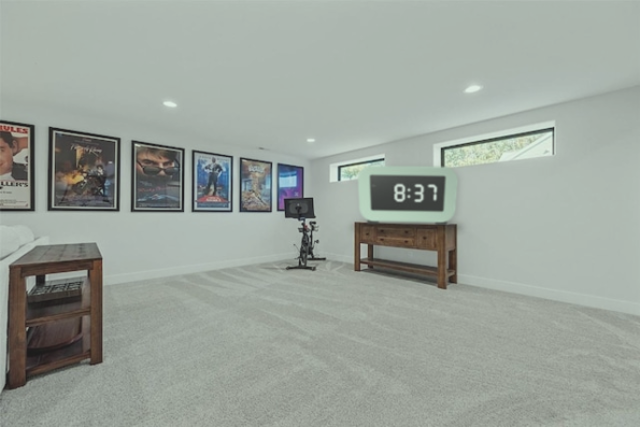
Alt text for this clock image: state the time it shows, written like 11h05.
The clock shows 8h37
